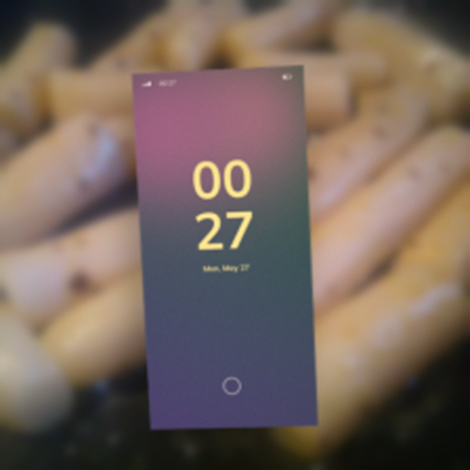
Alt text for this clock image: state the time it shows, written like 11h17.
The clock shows 0h27
